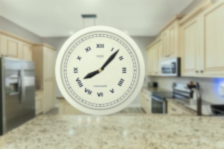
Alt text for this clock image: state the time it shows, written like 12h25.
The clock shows 8h07
